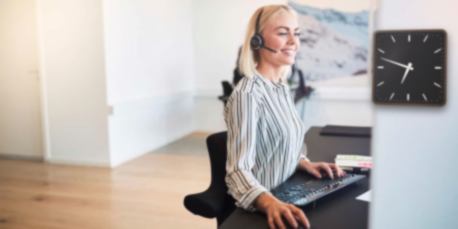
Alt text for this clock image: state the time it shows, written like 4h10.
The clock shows 6h48
